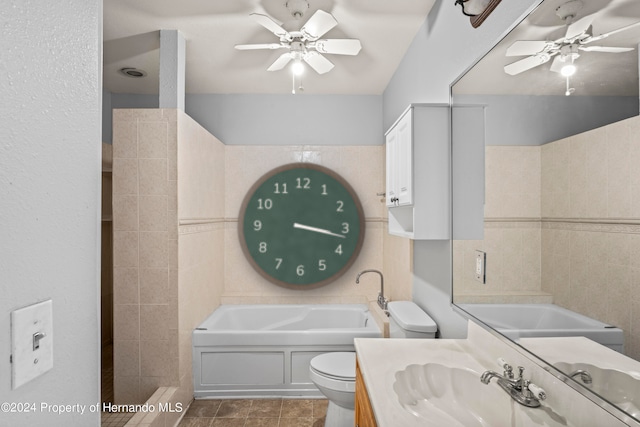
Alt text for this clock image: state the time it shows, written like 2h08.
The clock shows 3h17
